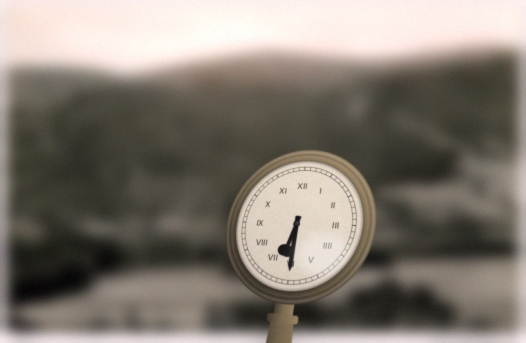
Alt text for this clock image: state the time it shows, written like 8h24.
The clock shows 6h30
